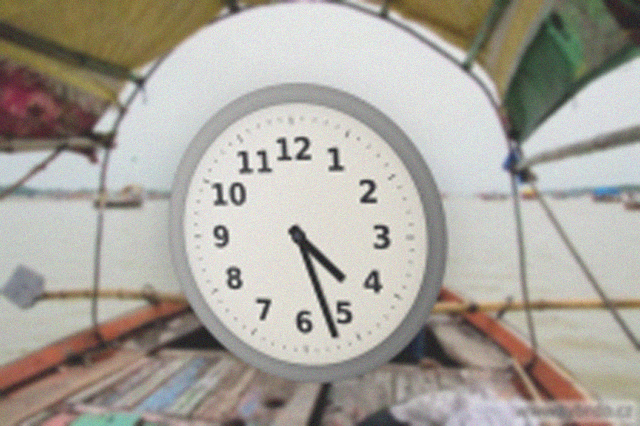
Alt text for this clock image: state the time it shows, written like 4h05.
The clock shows 4h27
